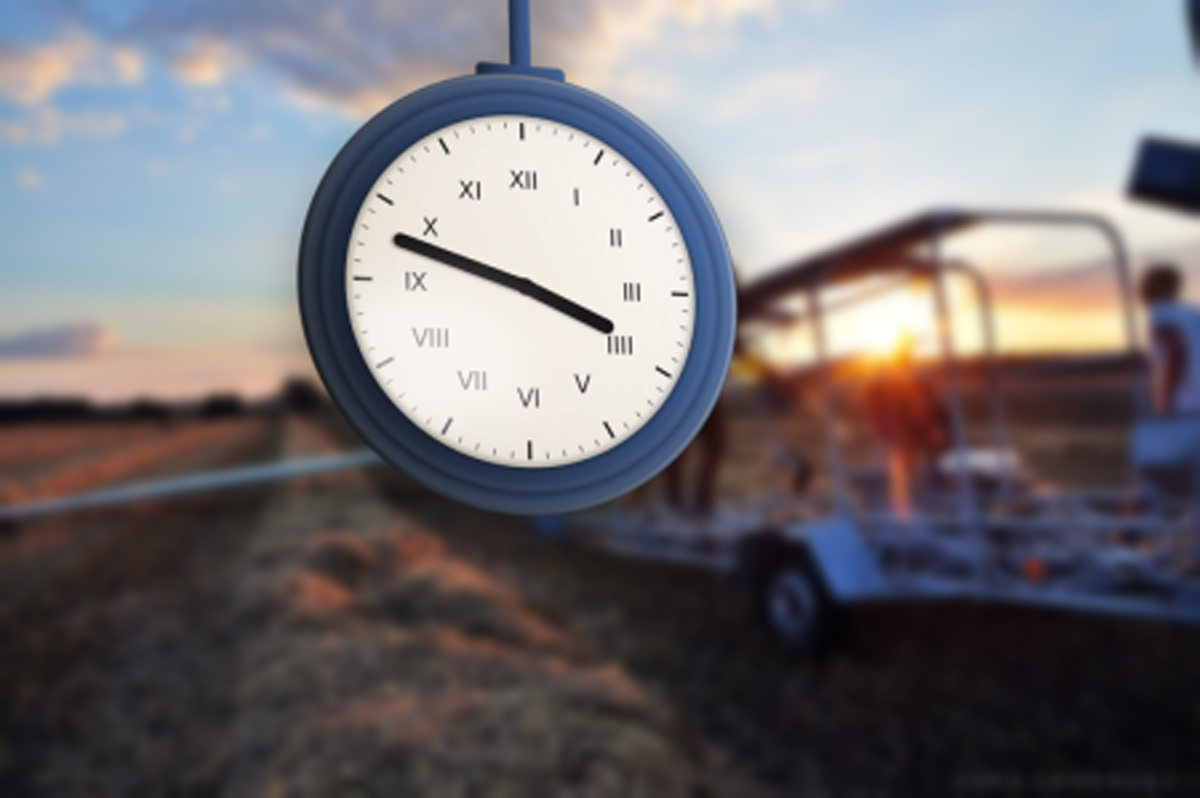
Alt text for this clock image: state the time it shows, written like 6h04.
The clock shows 3h48
